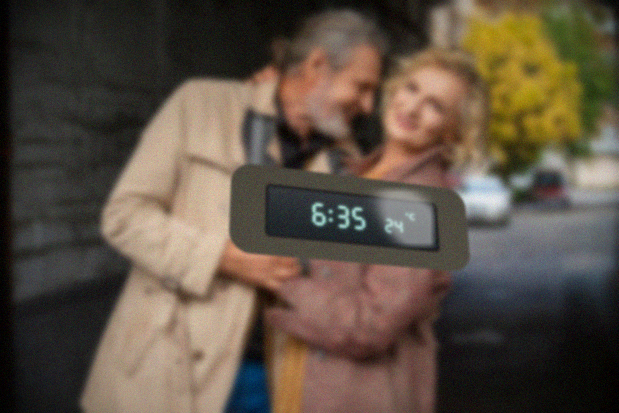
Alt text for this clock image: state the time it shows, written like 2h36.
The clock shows 6h35
